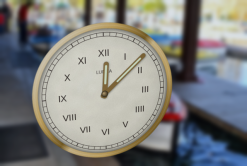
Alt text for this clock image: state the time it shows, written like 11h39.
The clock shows 12h08
